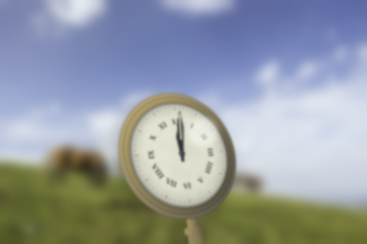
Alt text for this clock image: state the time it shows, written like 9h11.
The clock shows 12h01
